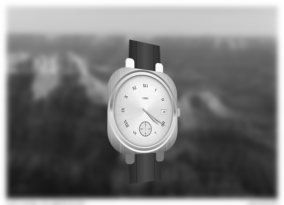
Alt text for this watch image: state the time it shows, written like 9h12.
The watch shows 4h20
